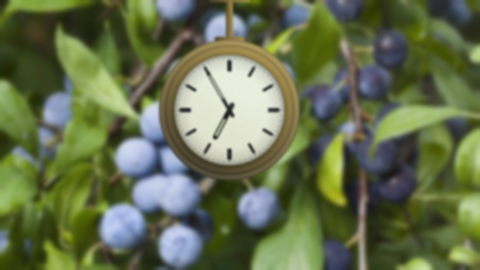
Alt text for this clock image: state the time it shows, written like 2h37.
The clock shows 6h55
